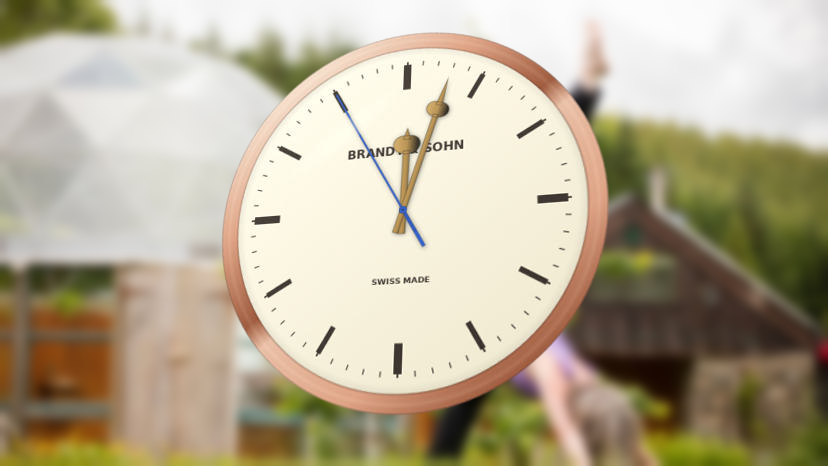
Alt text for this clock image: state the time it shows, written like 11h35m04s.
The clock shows 12h02m55s
